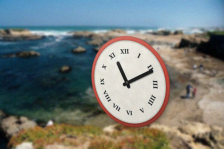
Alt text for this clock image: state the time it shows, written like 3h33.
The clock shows 11h11
